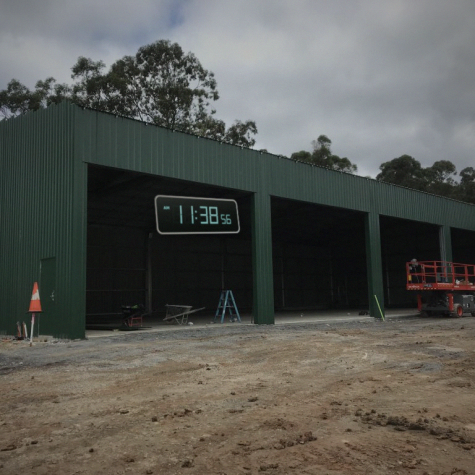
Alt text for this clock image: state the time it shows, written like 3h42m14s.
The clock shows 11h38m56s
